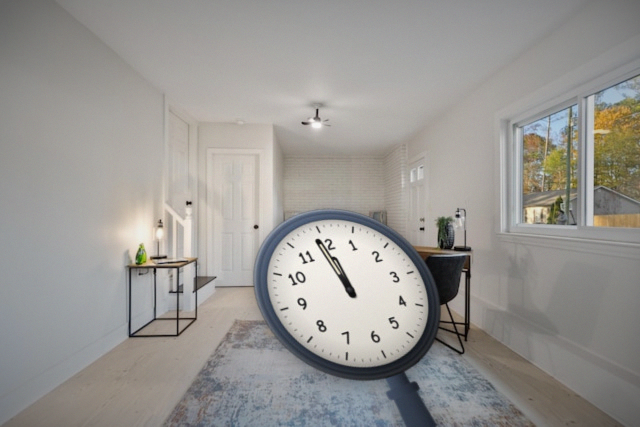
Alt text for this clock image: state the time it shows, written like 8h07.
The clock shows 11h59
